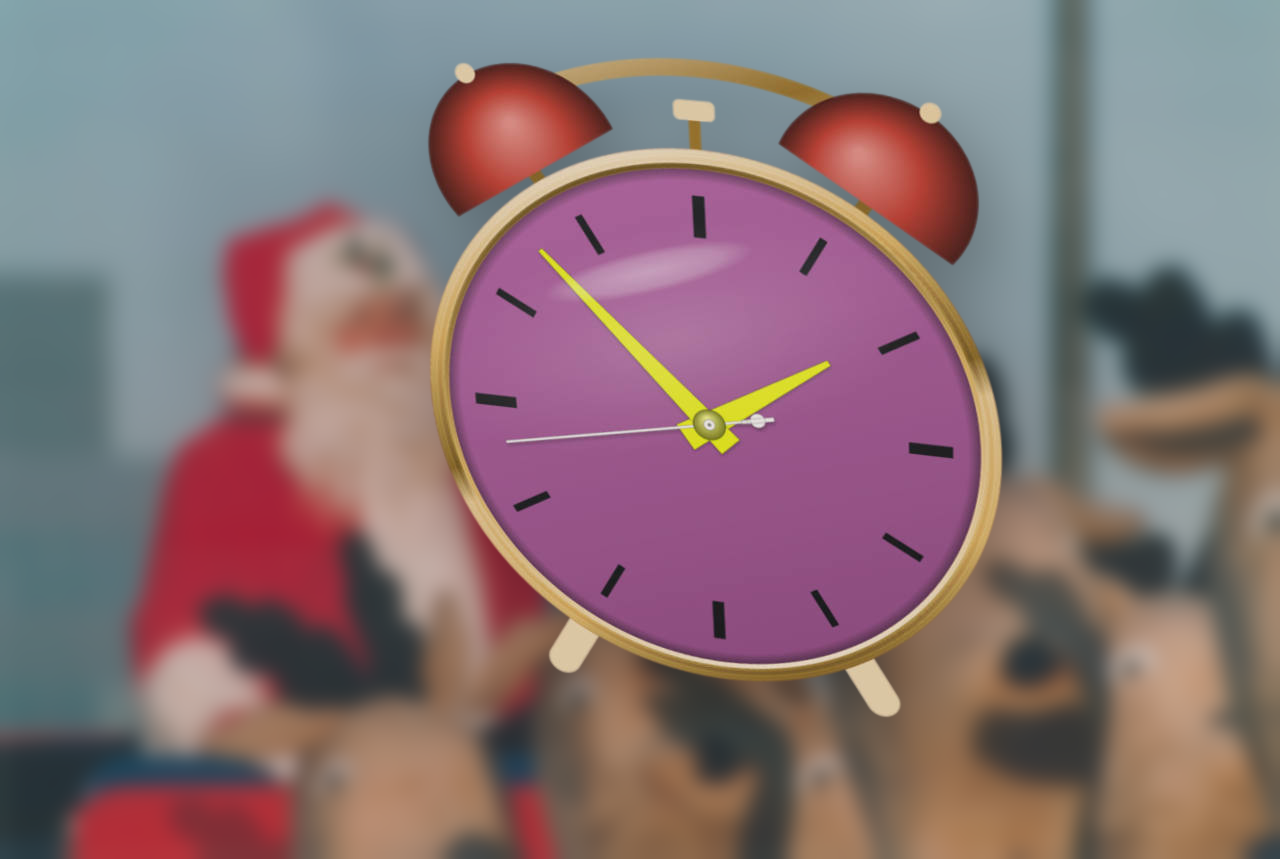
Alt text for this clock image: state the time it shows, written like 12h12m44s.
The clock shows 1h52m43s
